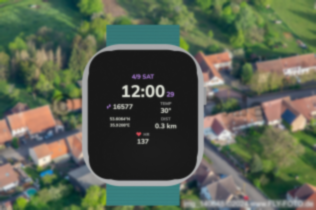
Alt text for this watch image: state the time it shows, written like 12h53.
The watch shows 12h00
